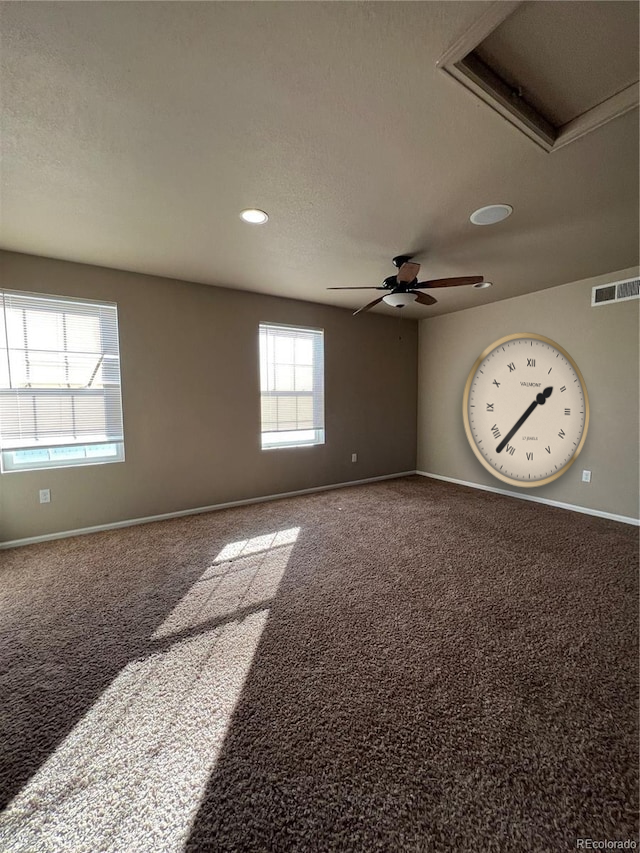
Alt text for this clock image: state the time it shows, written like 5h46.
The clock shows 1h37
